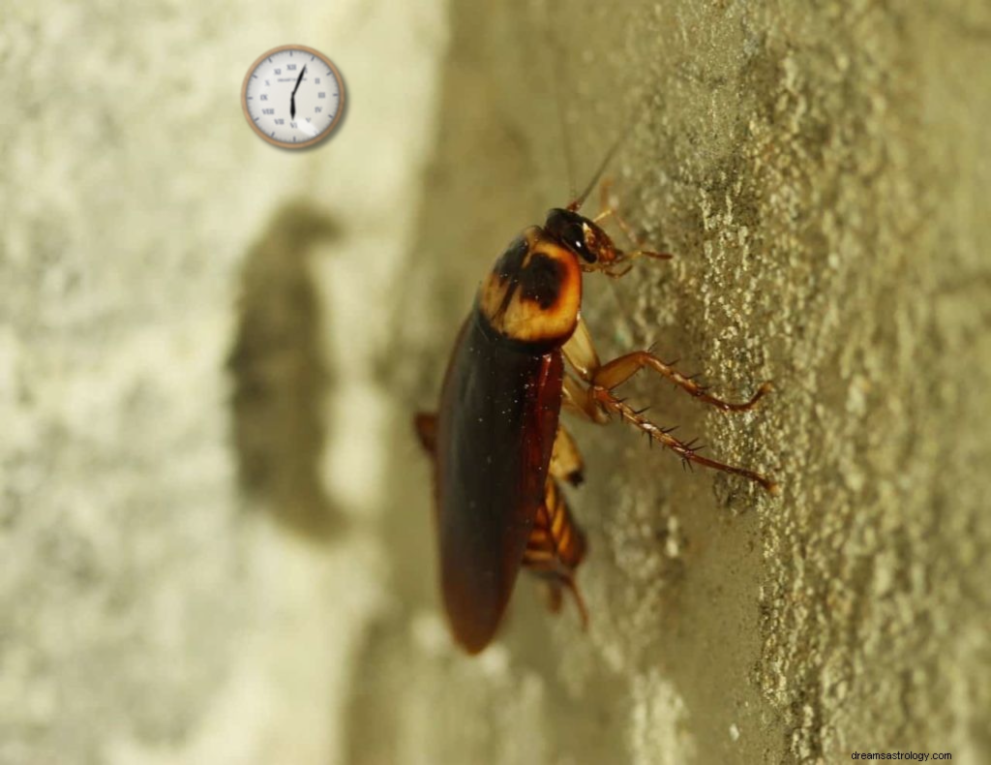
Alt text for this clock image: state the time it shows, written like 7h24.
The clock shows 6h04
